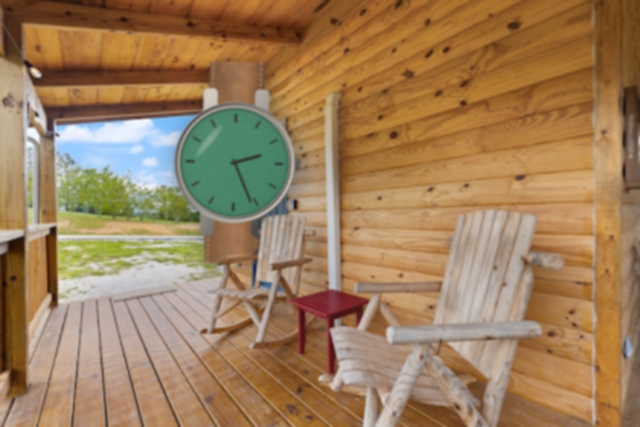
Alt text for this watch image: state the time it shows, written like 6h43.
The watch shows 2h26
